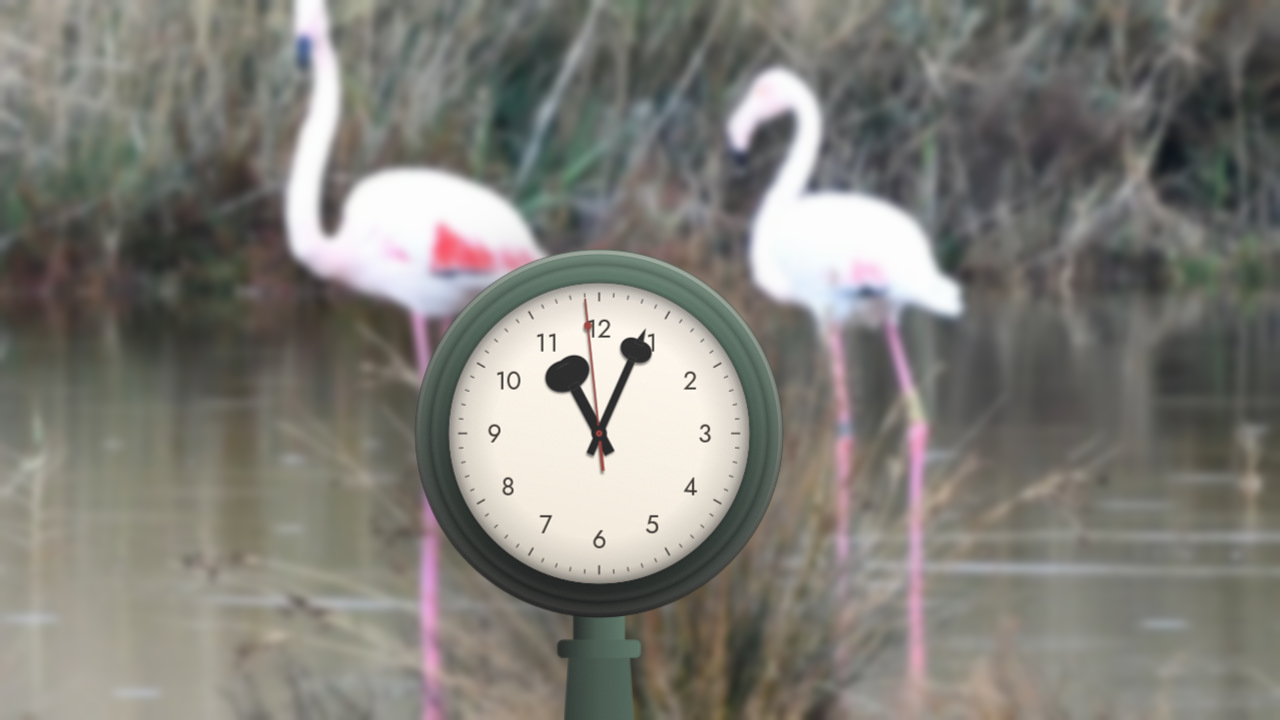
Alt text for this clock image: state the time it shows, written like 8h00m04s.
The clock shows 11h03m59s
